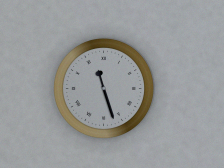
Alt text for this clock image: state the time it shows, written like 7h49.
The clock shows 11h27
